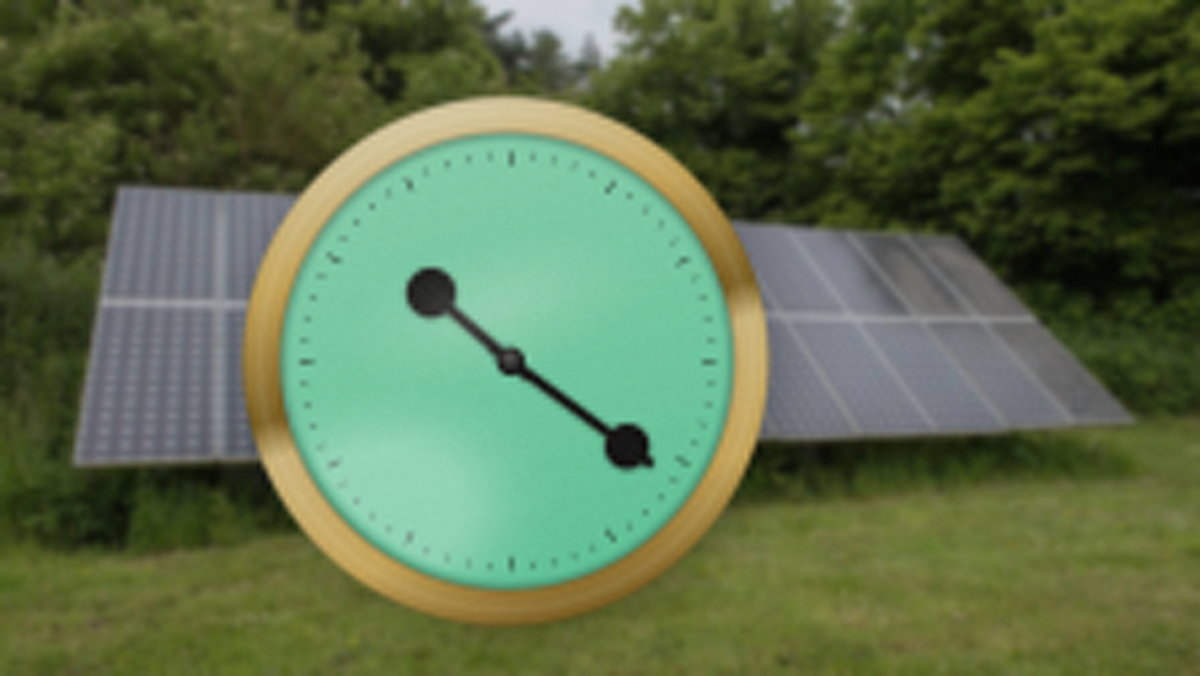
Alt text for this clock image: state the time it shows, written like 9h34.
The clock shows 10h21
